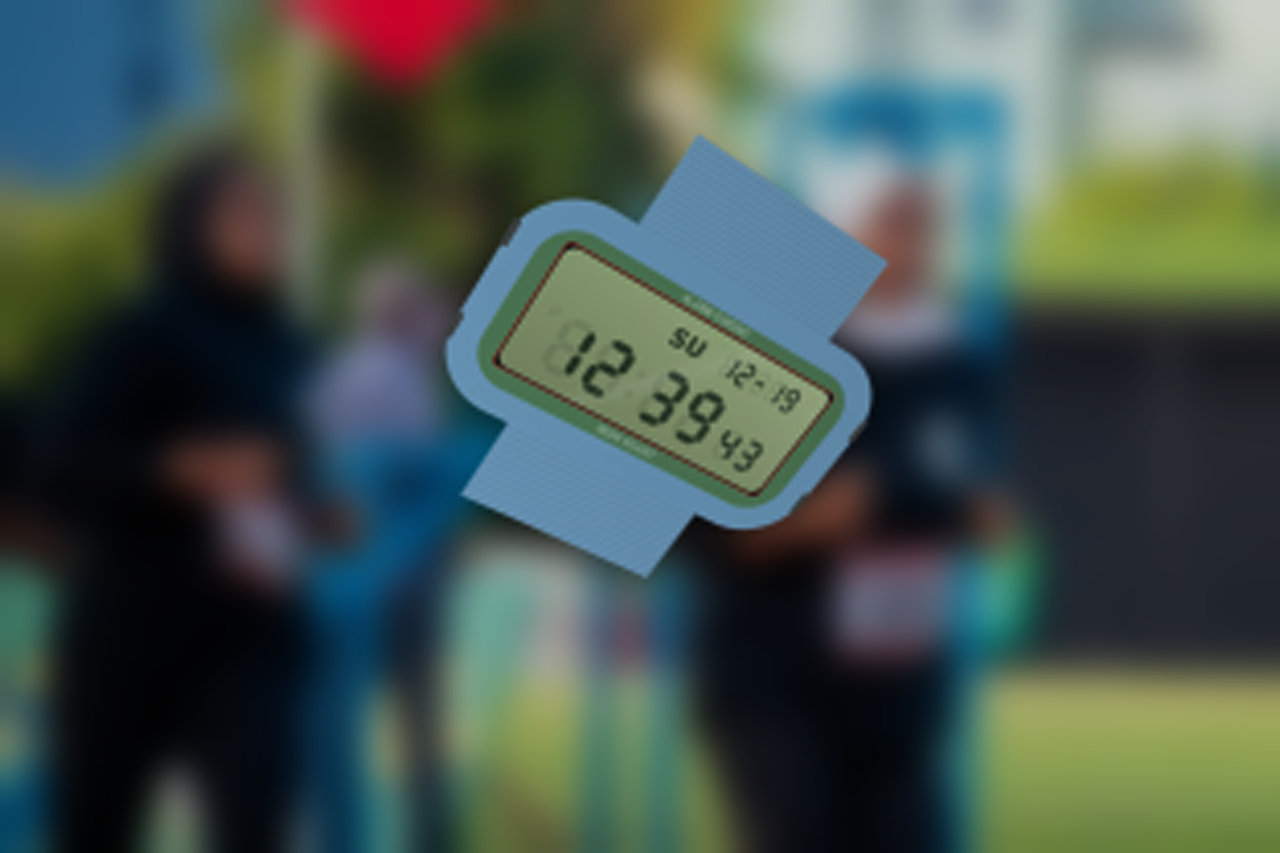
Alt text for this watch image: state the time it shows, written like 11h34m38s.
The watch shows 12h39m43s
